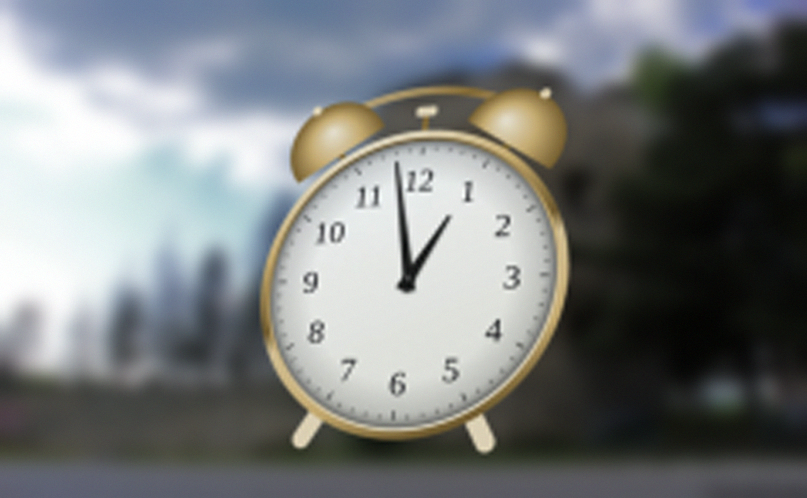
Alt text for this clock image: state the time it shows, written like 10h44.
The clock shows 12h58
